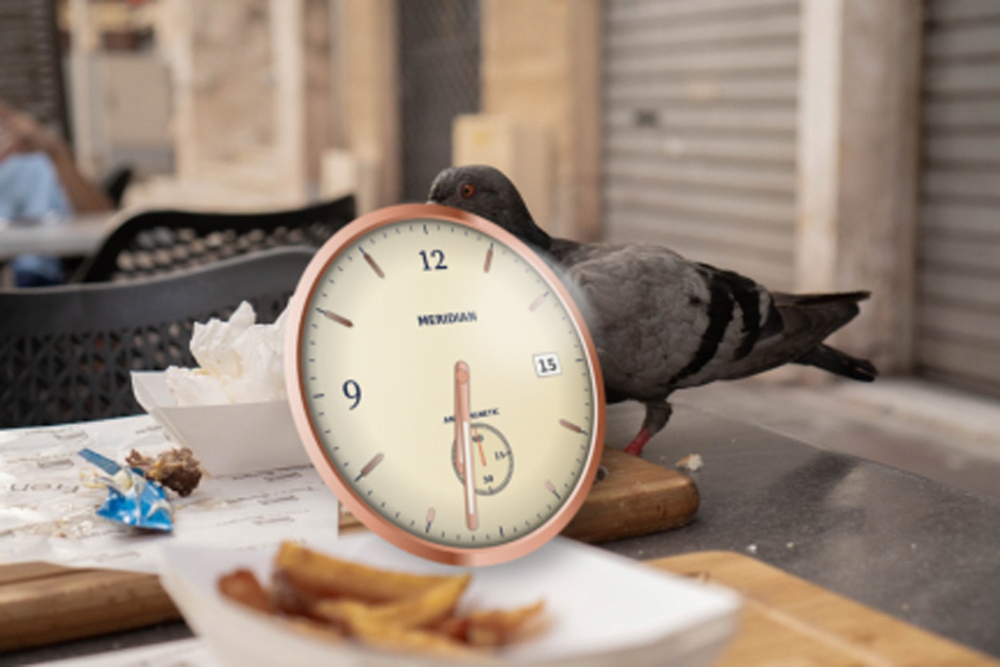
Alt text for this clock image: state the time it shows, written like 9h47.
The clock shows 6h32
